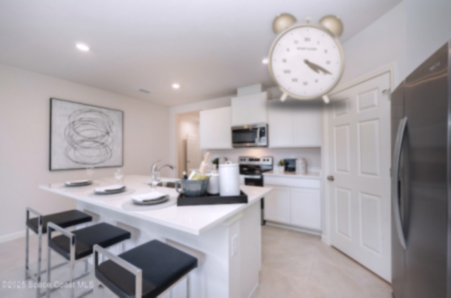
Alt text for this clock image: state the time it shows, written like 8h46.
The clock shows 4h19
